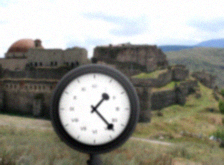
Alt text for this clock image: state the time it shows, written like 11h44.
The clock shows 1h23
